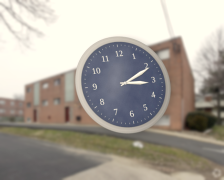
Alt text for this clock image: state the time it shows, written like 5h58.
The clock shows 3h11
